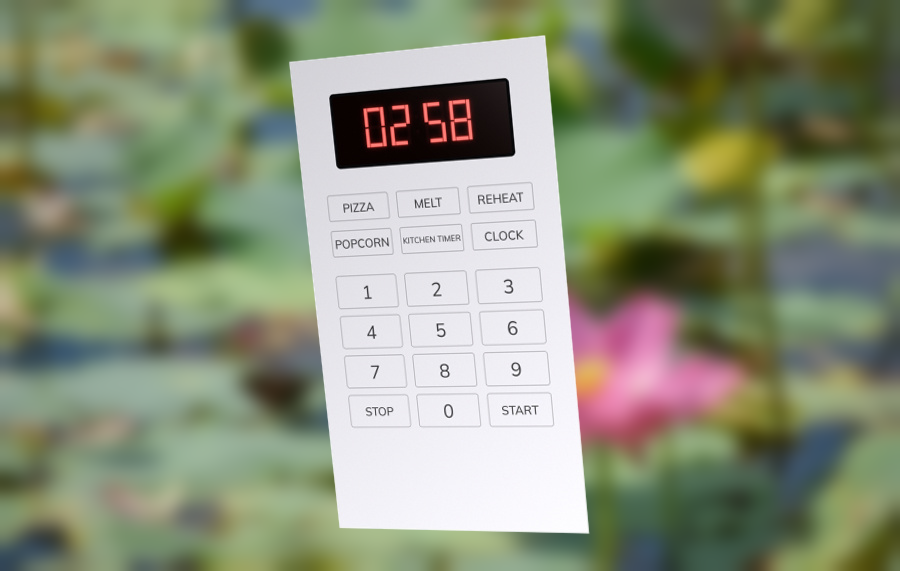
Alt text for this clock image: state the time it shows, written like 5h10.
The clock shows 2h58
